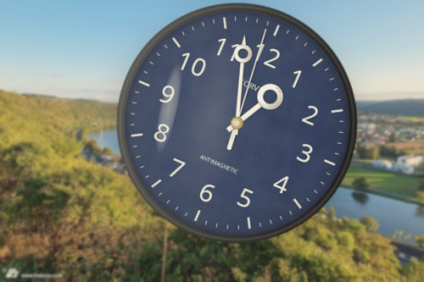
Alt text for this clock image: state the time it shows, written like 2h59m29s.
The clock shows 12h56m59s
